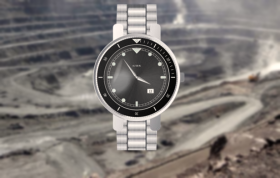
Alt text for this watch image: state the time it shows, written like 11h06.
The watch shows 3h54
